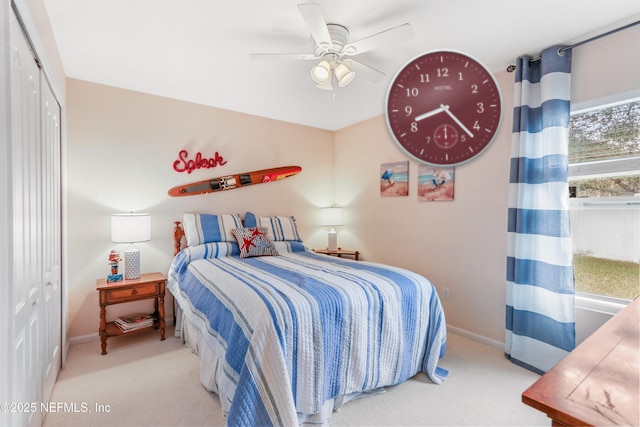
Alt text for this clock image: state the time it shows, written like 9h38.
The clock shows 8h23
